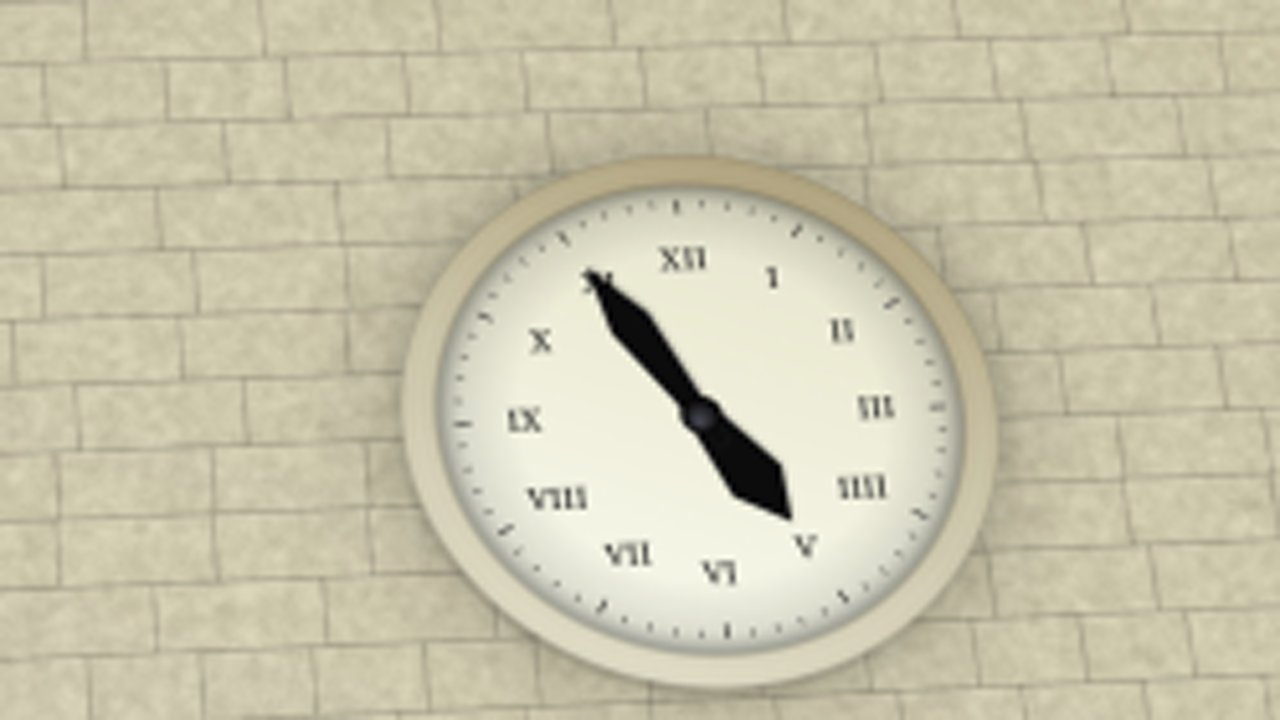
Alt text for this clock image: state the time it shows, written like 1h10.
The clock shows 4h55
